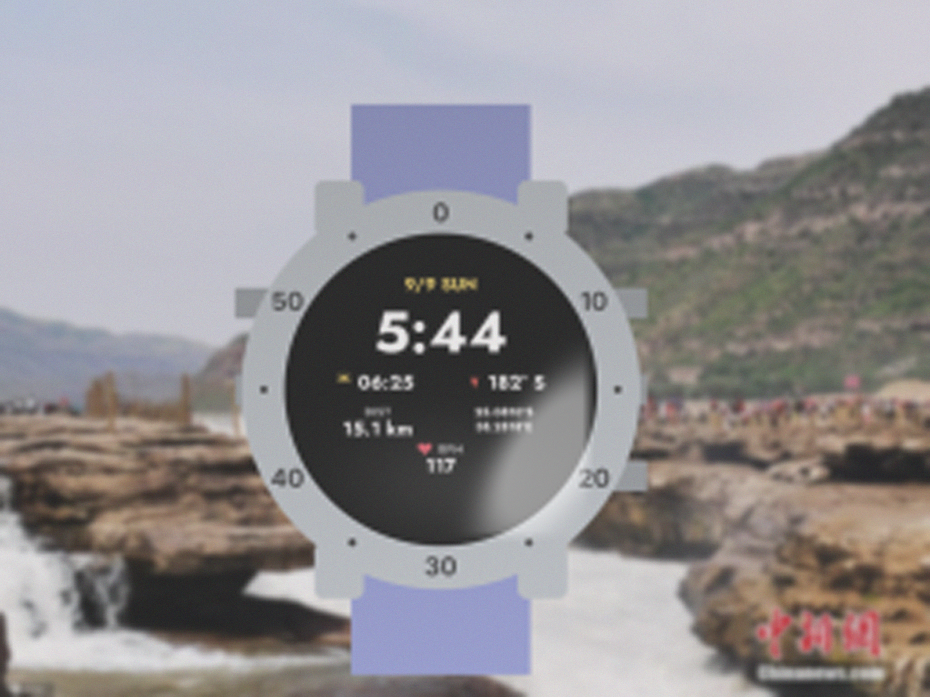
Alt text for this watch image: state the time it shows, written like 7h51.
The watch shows 5h44
